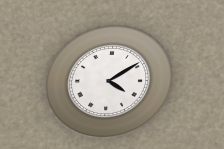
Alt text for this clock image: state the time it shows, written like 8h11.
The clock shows 4h09
